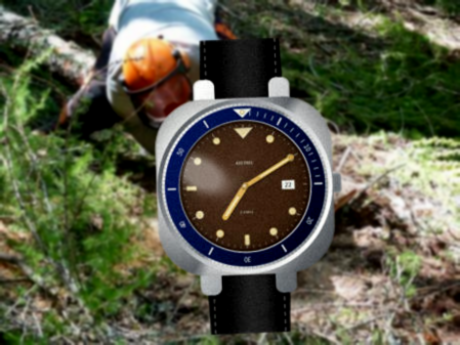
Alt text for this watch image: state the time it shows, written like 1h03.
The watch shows 7h10
